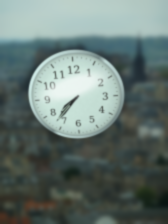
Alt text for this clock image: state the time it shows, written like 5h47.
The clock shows 7h37
